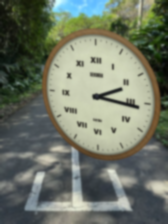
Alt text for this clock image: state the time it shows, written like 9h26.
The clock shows 2h16
